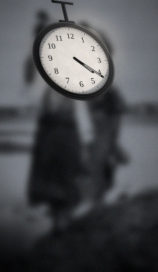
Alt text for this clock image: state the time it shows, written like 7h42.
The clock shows 4h21
